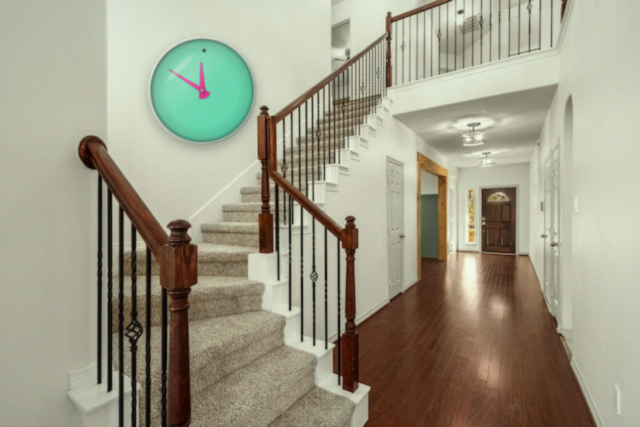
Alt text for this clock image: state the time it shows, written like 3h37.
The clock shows 11h50
